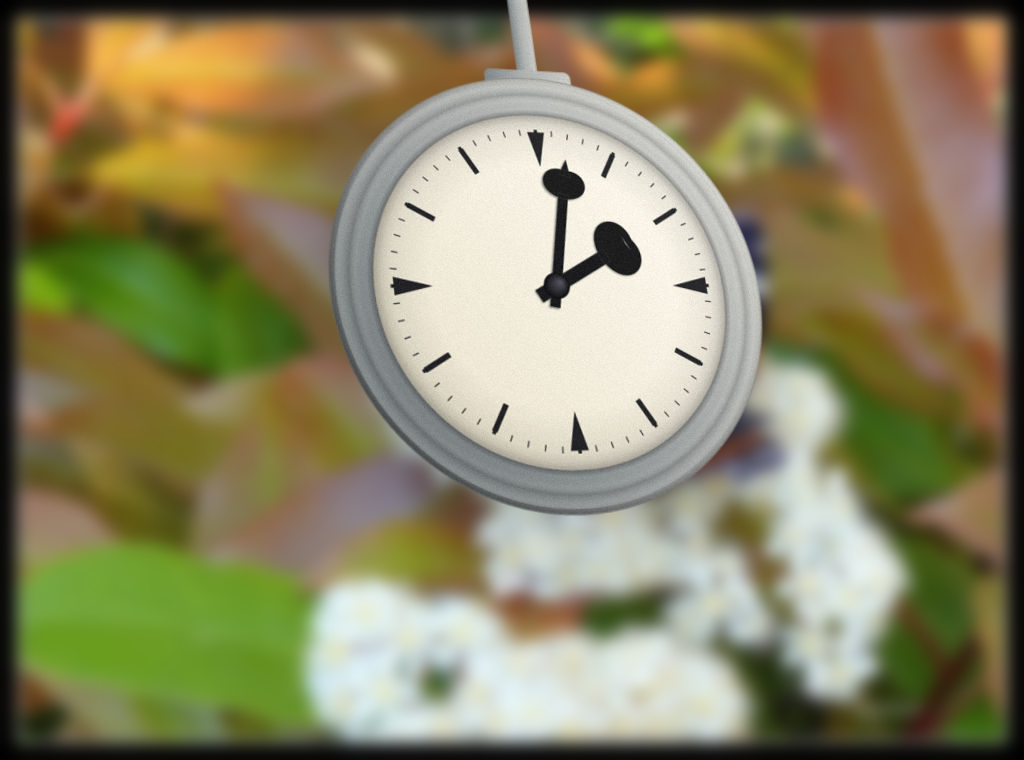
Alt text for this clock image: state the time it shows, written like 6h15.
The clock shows 2h02
